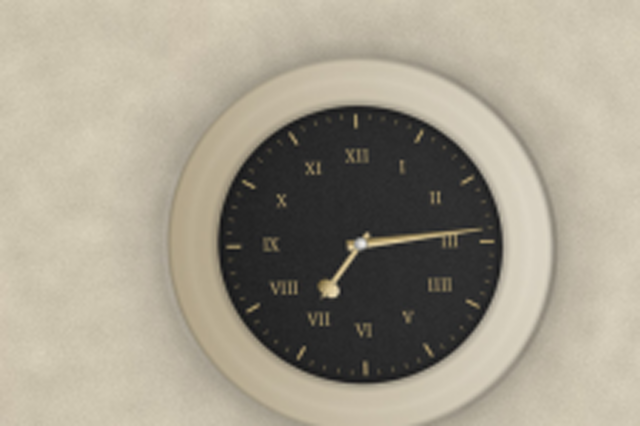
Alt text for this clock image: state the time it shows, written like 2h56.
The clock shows 7h14
